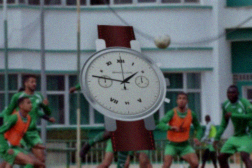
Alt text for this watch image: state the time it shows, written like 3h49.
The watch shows 1h47
